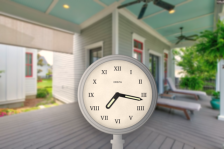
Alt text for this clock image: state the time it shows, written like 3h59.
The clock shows 7h17
